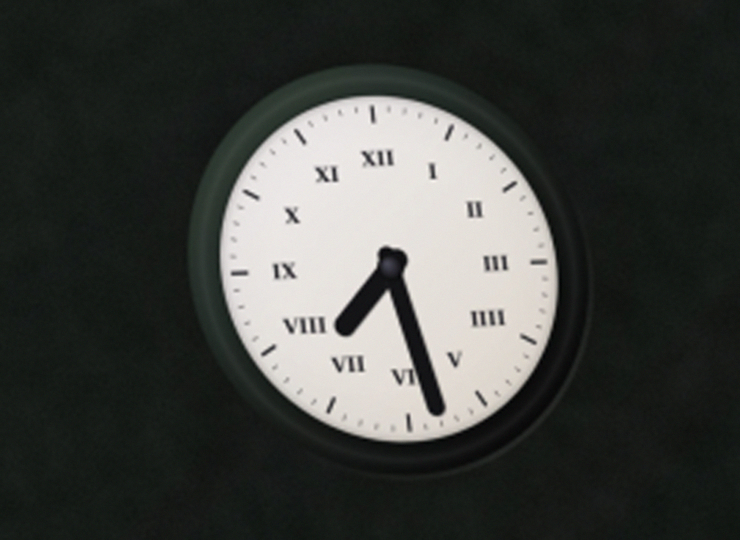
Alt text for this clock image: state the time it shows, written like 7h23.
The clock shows 7h28
